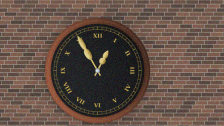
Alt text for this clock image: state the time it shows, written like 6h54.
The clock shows 12h55
